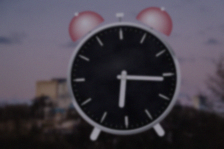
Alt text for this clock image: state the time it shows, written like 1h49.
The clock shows 6h16
